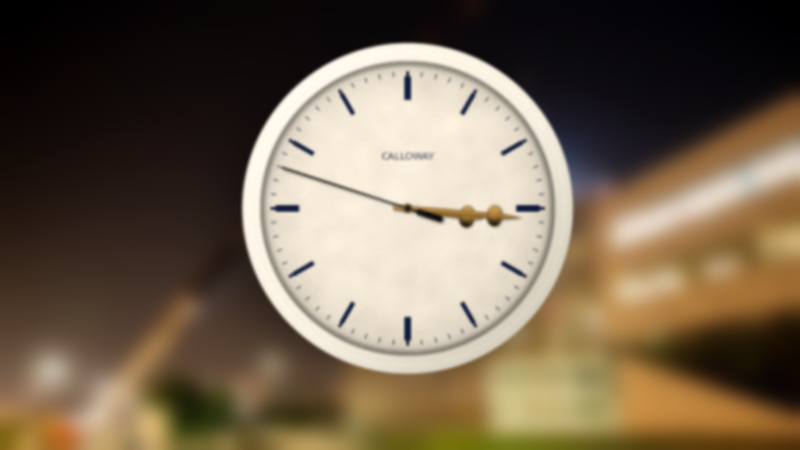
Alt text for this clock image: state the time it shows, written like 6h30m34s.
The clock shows 3h15m48s
